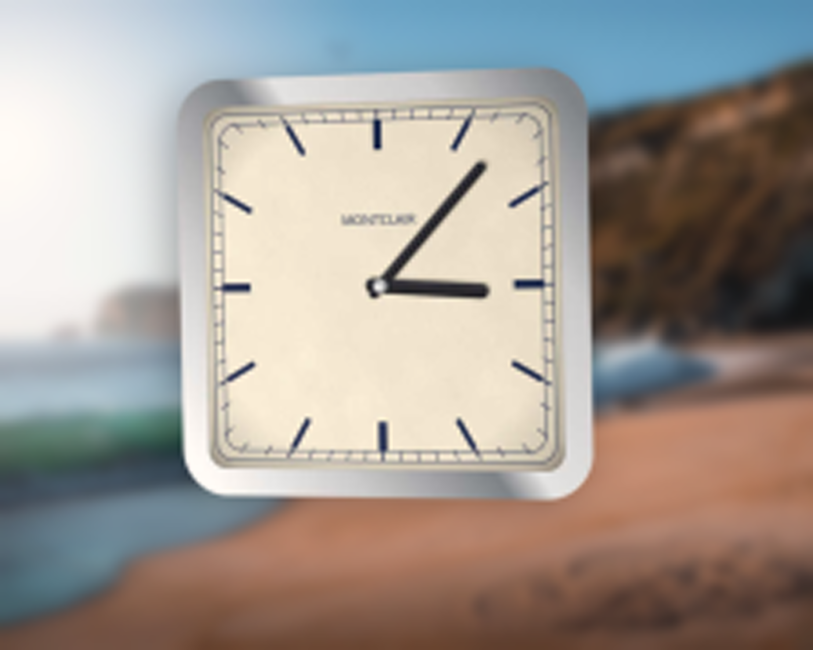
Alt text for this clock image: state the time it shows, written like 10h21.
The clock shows 3h07
